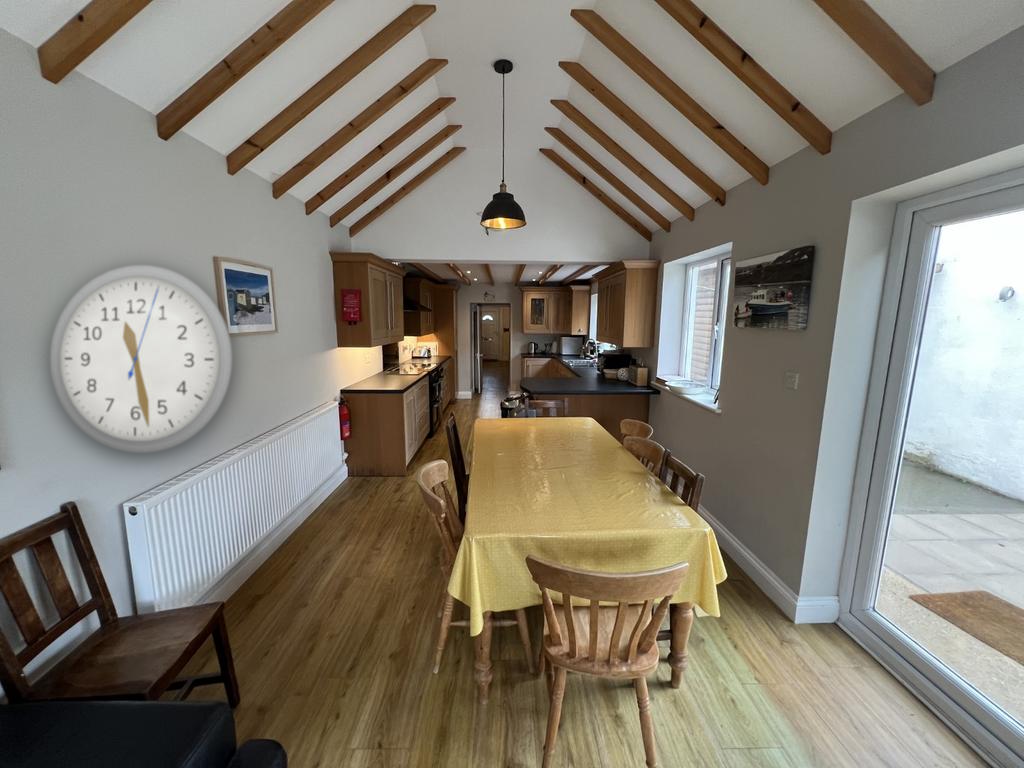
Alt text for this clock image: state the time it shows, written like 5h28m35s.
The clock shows 11h28m03s
